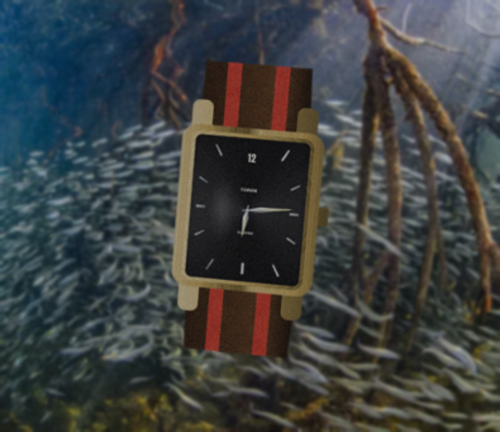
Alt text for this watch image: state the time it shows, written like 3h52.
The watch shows 6h14
